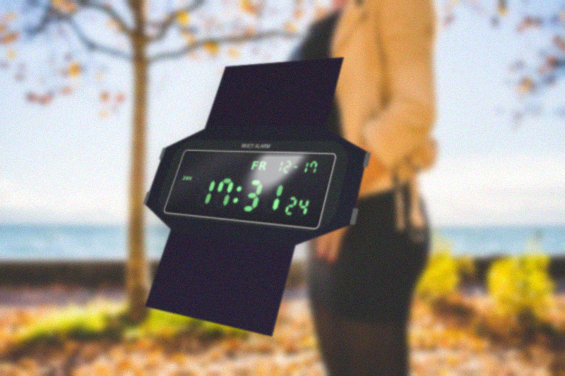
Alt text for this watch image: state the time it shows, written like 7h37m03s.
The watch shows 17h31m24s
